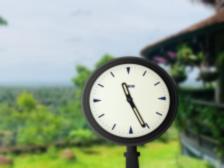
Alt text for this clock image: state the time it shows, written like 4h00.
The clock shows 11h26
